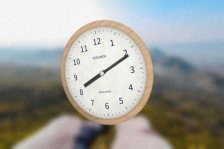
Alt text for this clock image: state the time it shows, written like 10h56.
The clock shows 8h11
